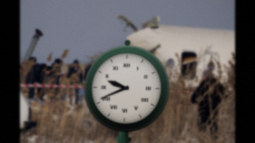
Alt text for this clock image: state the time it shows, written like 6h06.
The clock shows 9h41
